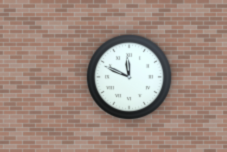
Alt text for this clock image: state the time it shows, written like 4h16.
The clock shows 11h49
